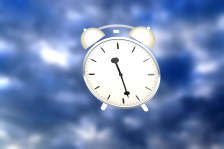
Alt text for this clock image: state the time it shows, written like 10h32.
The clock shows 11h28
